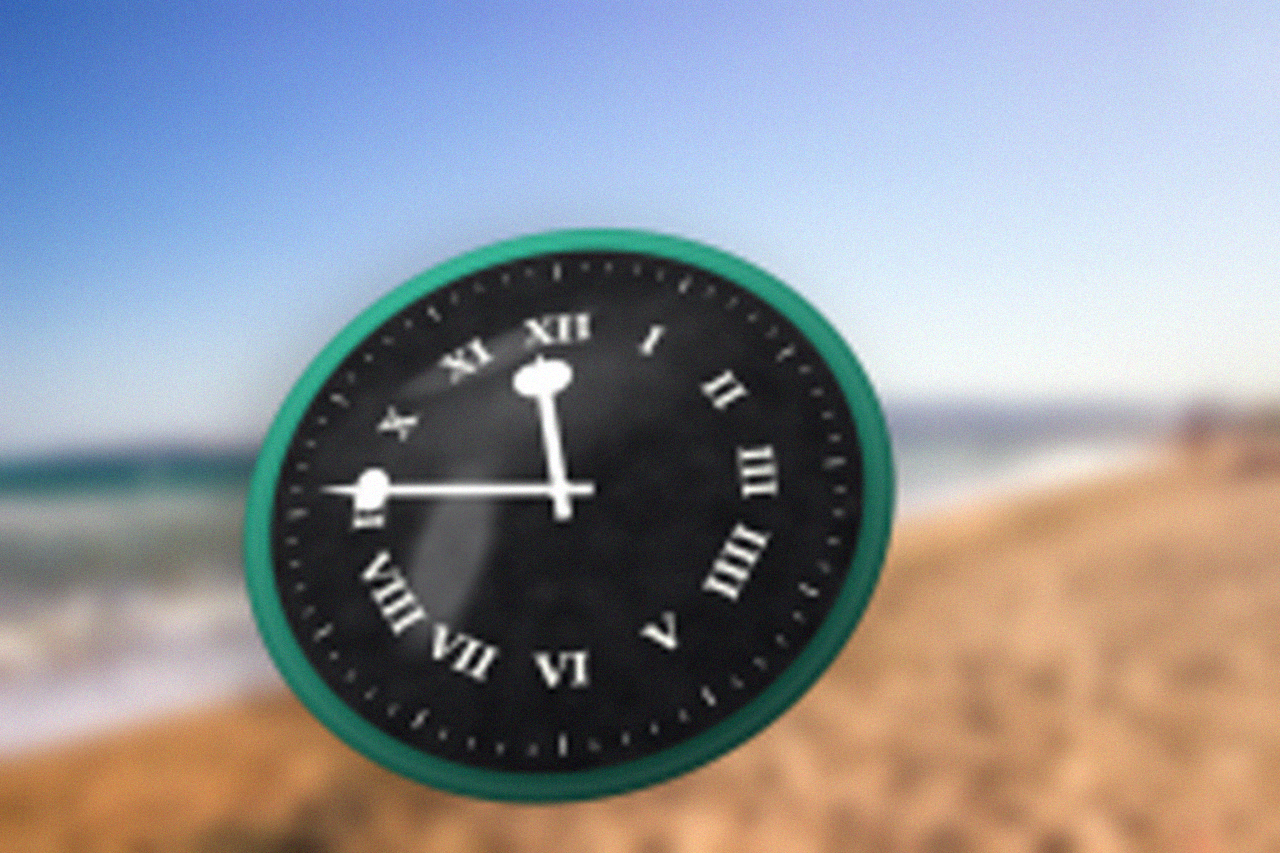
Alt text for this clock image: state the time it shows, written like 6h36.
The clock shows 11h46
